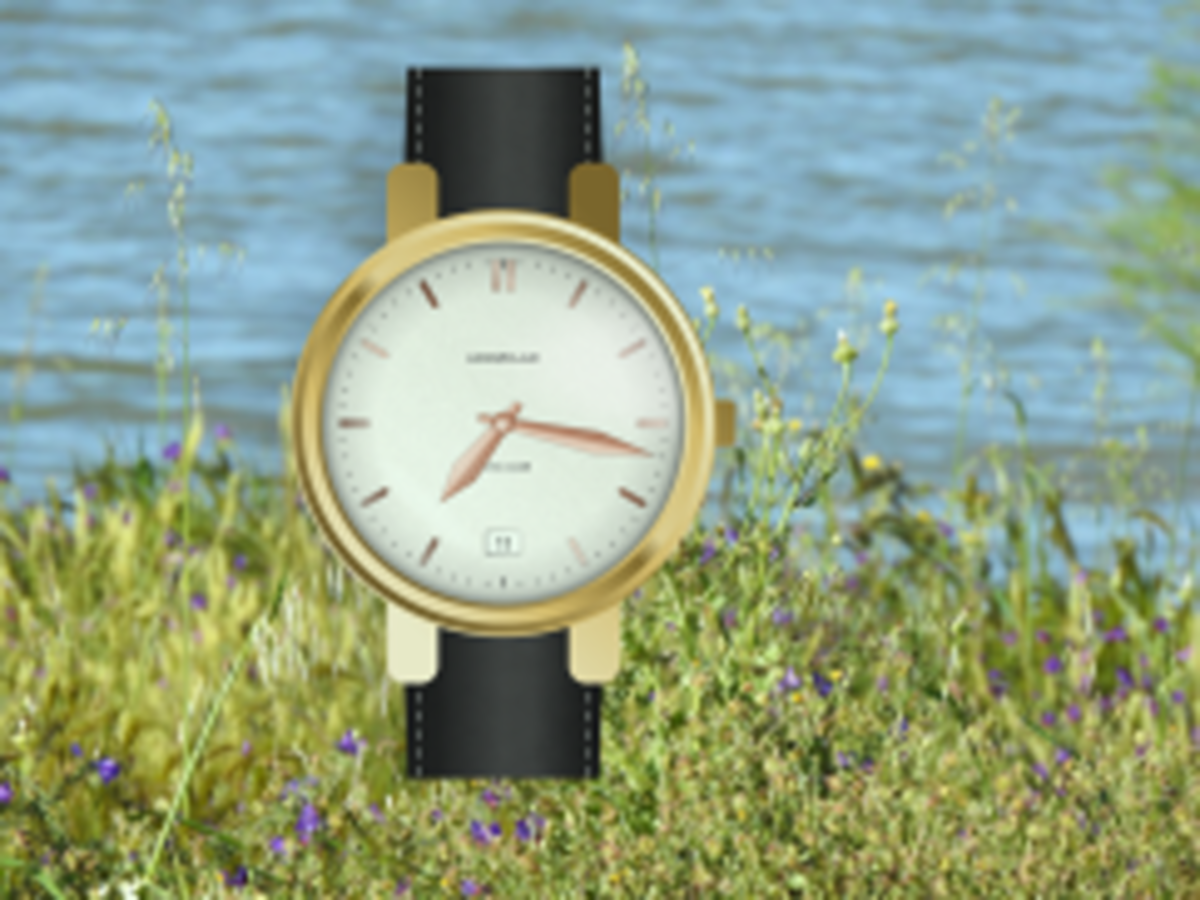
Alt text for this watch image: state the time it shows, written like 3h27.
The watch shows 7h17
